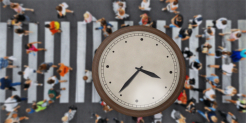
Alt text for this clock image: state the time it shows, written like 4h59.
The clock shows 3h36
